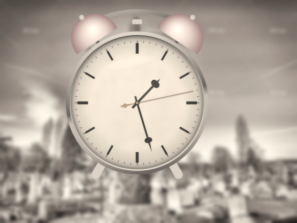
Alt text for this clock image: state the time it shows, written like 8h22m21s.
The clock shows 1h27m13s
